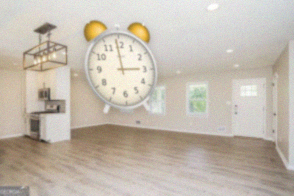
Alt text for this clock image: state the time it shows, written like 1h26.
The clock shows 2h59
